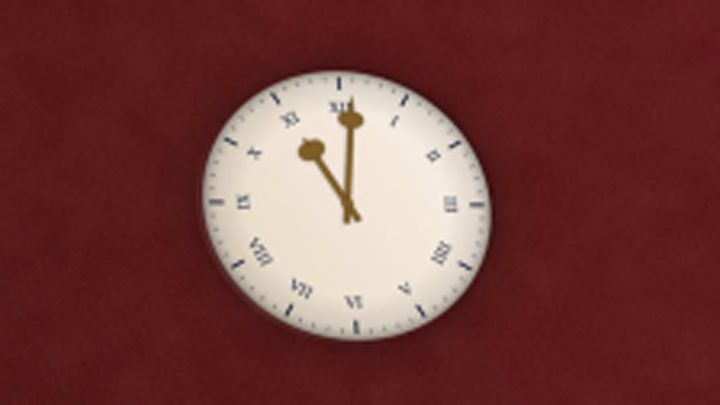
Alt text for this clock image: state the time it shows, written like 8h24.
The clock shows 11h01
